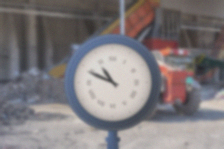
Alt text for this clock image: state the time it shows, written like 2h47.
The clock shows 10h49
